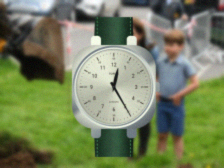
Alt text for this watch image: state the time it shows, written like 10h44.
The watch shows 12h25
